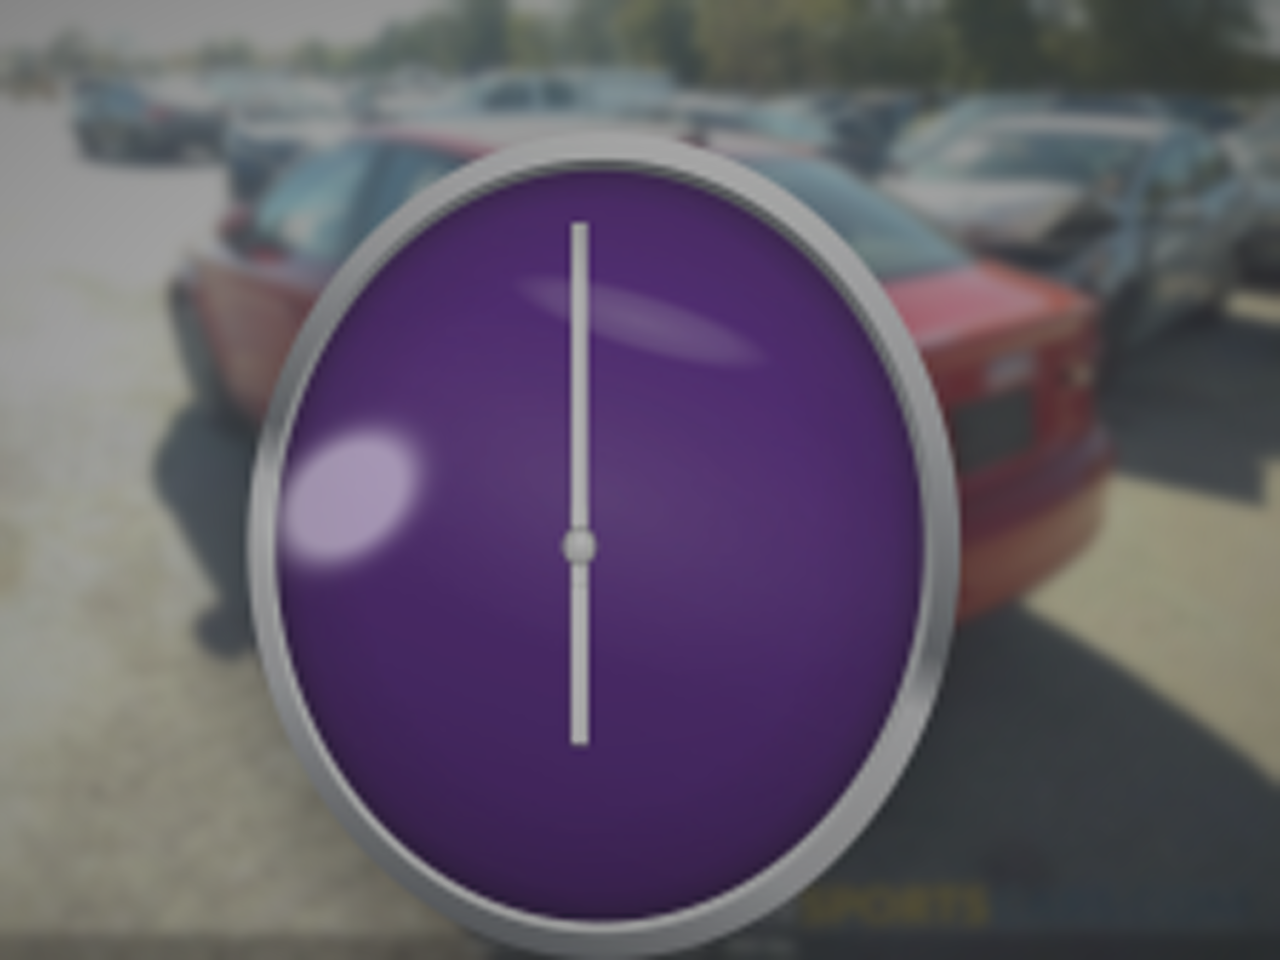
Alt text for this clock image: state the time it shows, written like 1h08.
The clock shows 6h00
